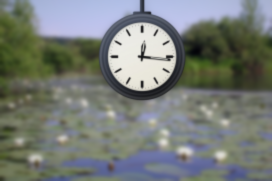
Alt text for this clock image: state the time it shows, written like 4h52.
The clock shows 12h16
